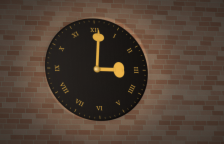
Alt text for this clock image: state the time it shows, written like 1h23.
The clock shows 3h01
